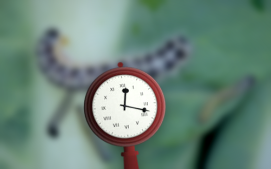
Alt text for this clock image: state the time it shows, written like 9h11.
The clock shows 12h18
